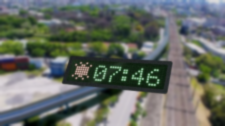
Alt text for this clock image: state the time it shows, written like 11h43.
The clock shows 7h46
